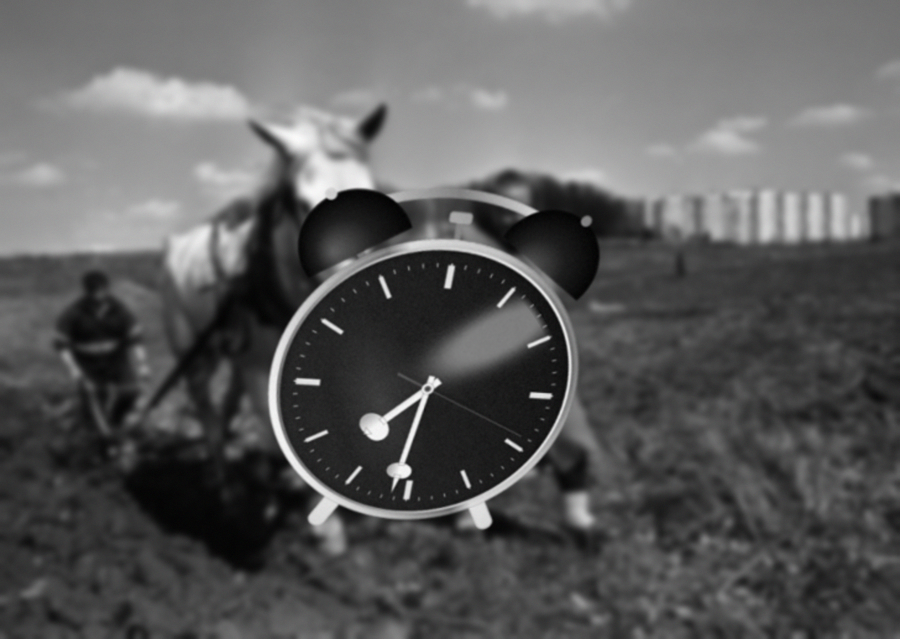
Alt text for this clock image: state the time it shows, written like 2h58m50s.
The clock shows 7h31m19s
